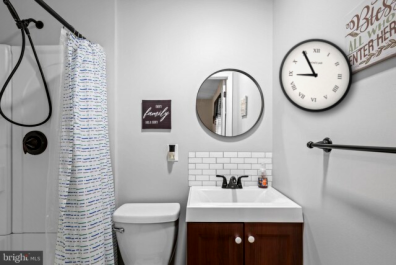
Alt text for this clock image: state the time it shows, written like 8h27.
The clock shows 8h55
